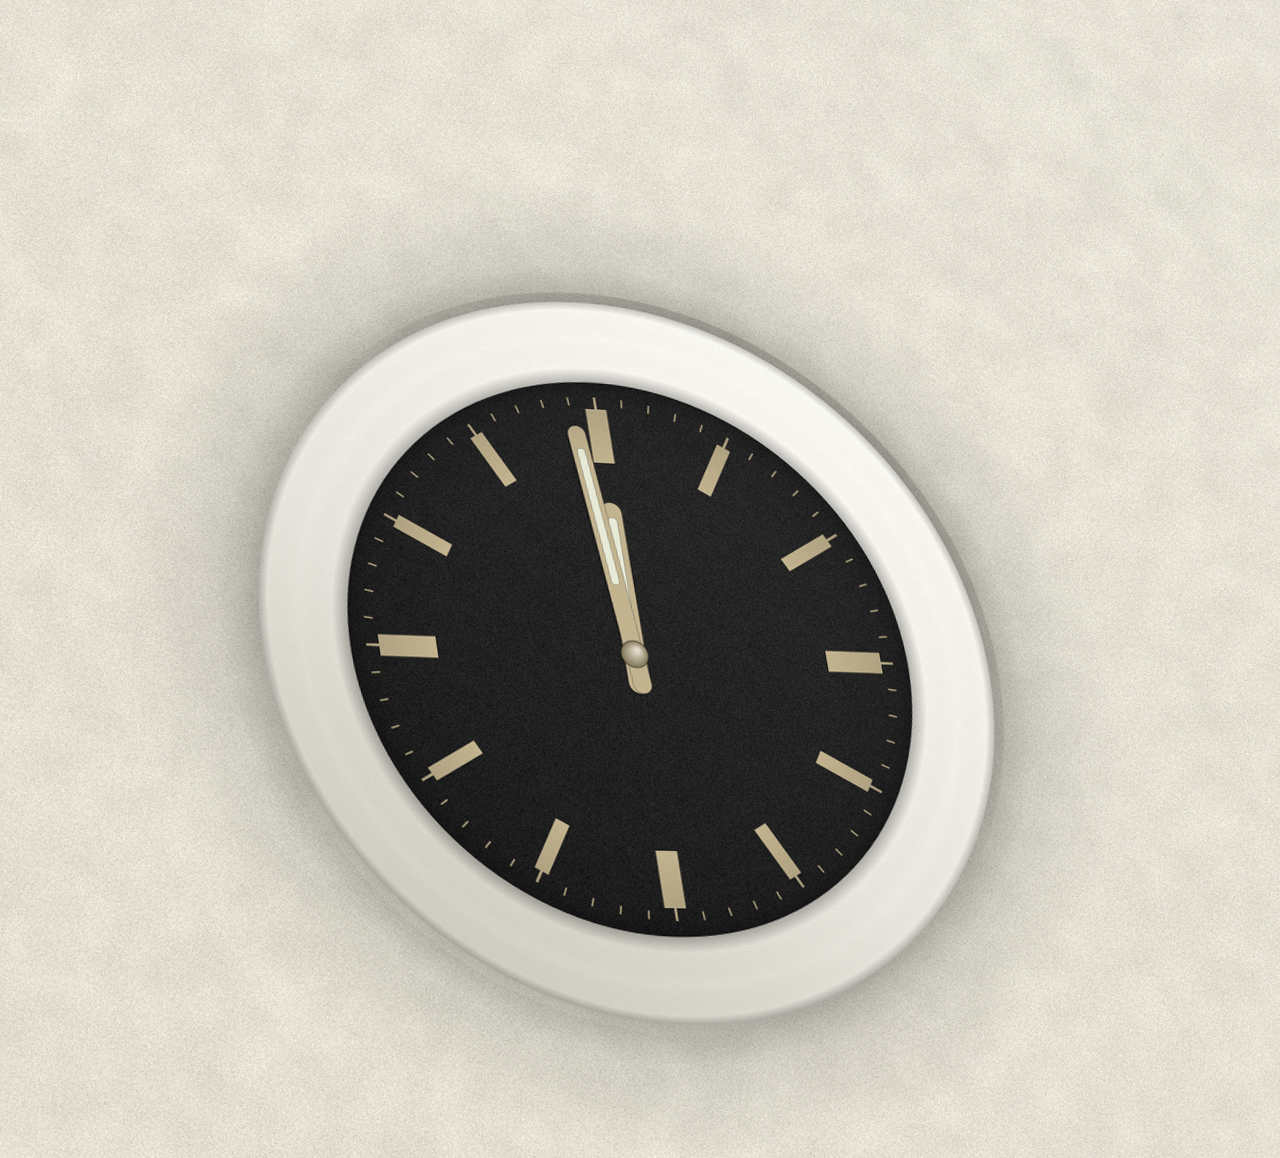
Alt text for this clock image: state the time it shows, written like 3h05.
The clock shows 11h59
